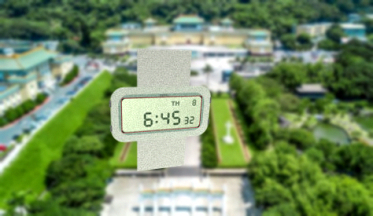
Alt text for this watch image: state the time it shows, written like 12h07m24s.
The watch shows 6h45m32s
